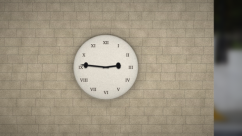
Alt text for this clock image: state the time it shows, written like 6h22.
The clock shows 2h46
